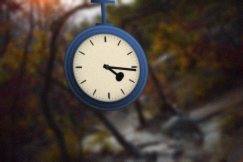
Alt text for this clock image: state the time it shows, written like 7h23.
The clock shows 4h16
